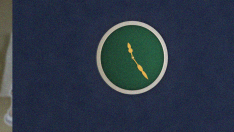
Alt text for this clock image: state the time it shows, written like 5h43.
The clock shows 11h24
